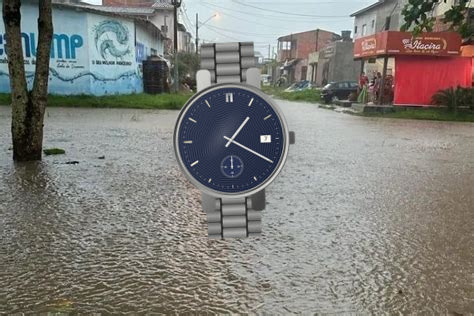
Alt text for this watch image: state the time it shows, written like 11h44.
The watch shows 1h20
